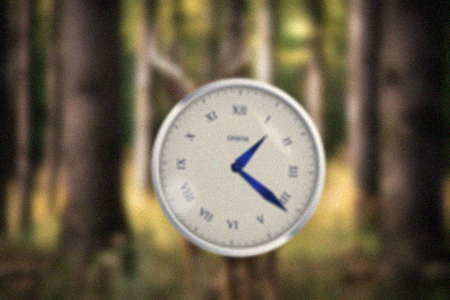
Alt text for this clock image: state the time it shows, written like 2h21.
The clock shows 1h21
